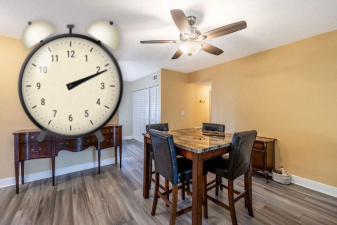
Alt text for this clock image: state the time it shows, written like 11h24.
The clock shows 2h11
